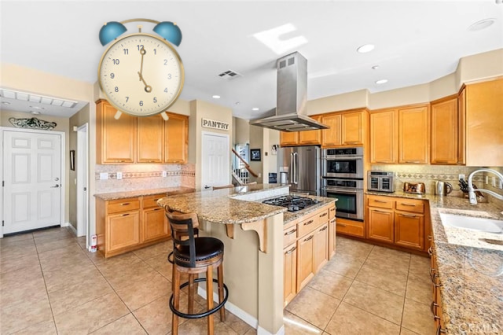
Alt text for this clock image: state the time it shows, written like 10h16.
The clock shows 5h01
